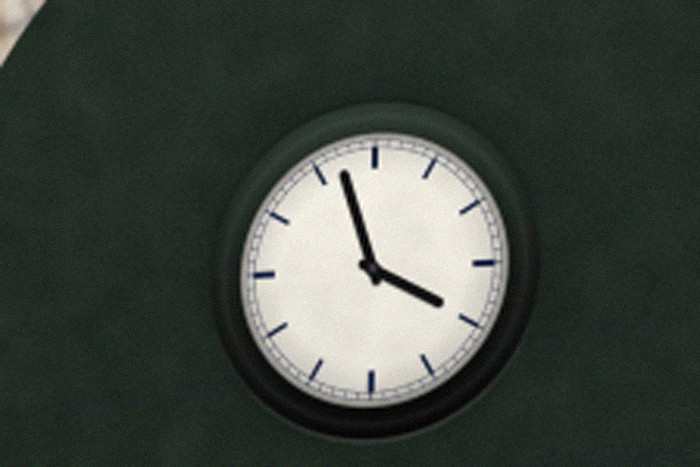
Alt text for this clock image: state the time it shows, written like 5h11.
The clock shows 3h57
